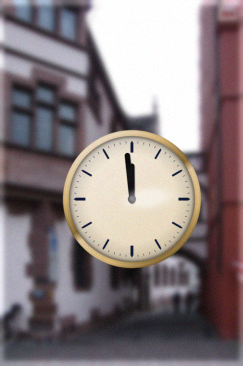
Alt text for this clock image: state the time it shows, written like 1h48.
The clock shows 11h59
